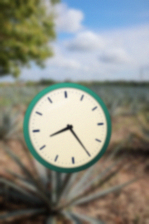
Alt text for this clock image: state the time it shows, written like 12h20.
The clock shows 8h25
